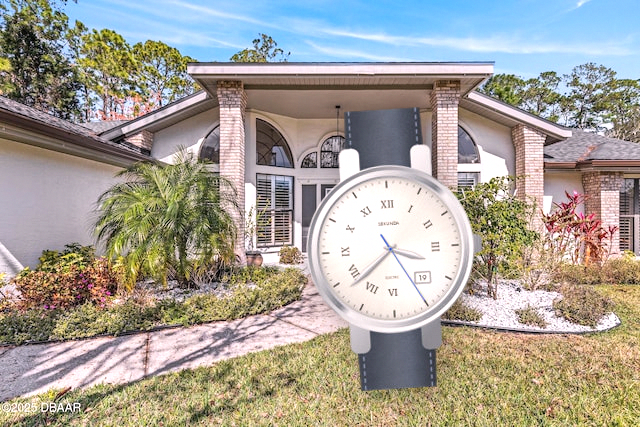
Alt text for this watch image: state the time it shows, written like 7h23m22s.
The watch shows 3h38m25s
